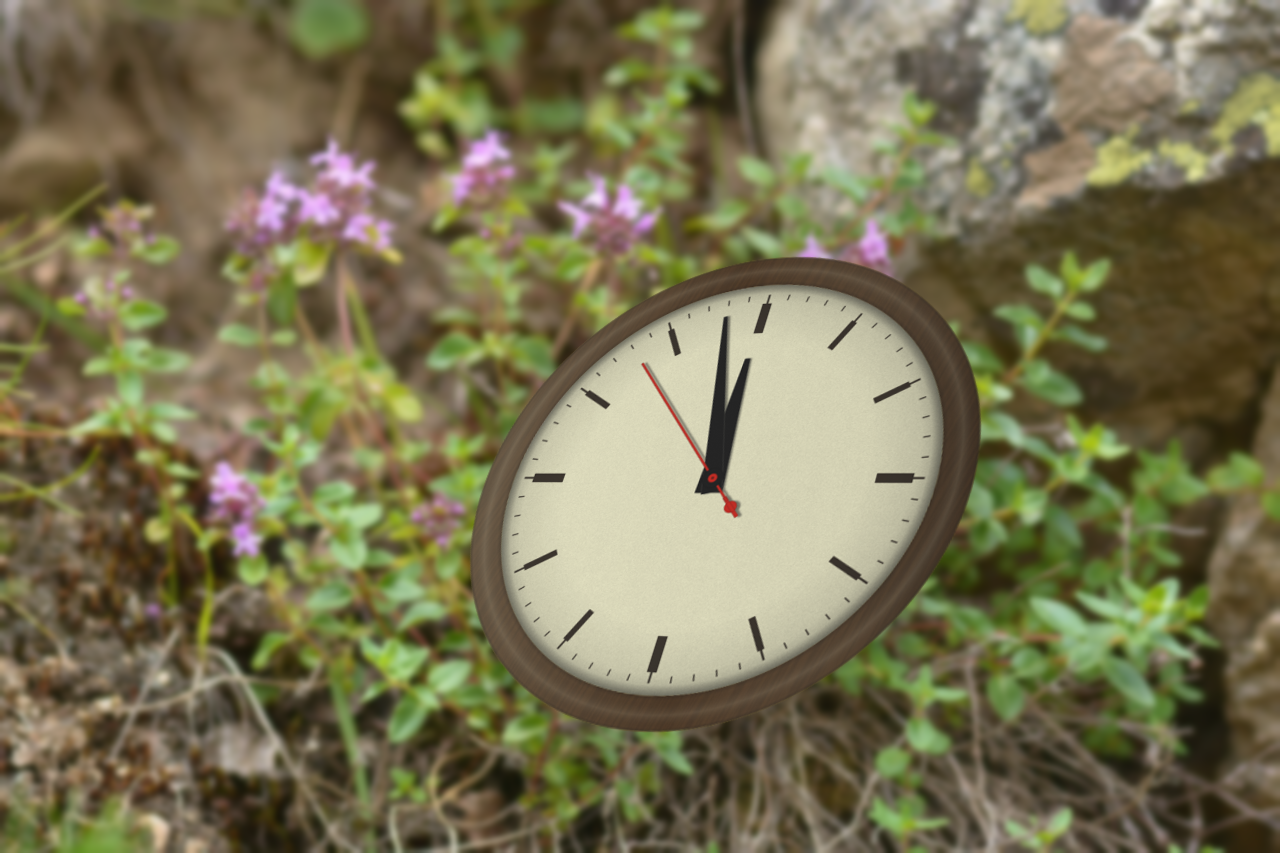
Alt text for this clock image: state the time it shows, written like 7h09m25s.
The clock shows 11h57m53s
